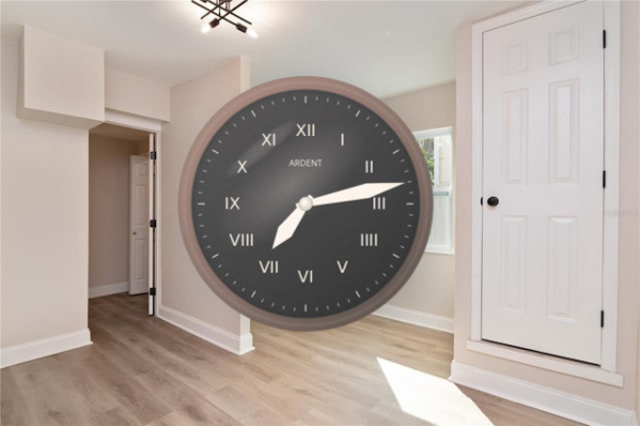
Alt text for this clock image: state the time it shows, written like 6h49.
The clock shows 7h13
